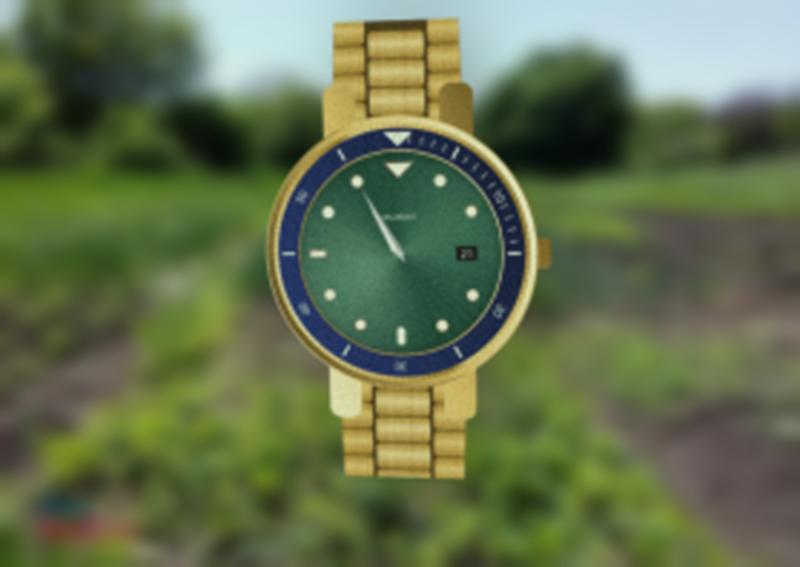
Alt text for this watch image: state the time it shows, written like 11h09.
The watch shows 10h55
